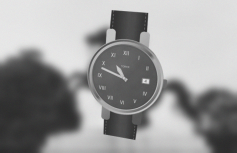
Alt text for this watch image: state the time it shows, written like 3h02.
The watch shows 10h48
